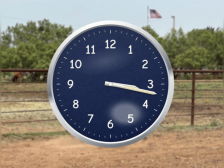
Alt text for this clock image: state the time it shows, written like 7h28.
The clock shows 3h17
